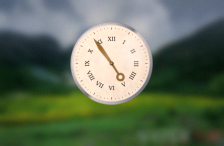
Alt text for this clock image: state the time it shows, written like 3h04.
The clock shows 4h54
